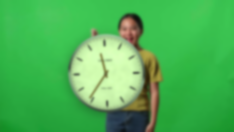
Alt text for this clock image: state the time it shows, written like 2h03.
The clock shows 11h36
